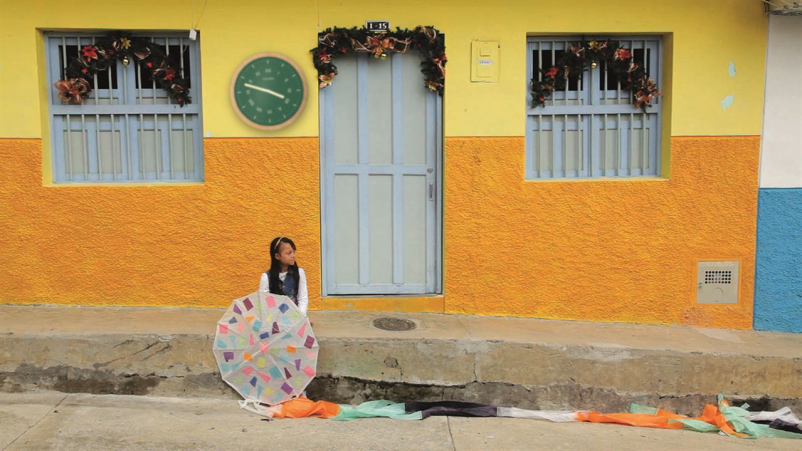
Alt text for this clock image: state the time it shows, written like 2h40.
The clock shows 3h48
